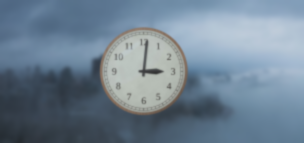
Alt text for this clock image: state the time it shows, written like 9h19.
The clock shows 3h01
